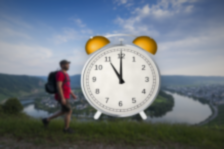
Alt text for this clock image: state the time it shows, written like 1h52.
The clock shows 11h00
